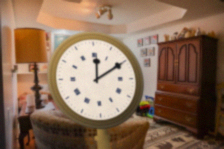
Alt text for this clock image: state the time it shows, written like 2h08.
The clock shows 12h10
